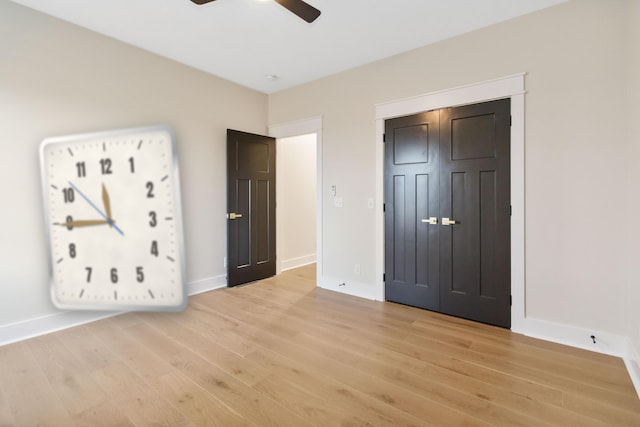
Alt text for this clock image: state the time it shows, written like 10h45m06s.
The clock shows 11h44m52s
